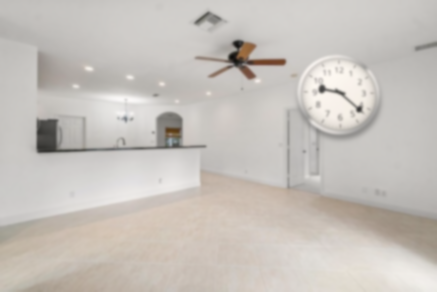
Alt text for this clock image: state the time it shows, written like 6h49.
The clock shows 9h22
